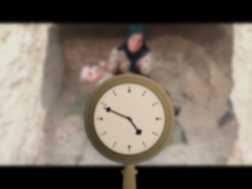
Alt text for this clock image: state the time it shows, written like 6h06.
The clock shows 4h49
